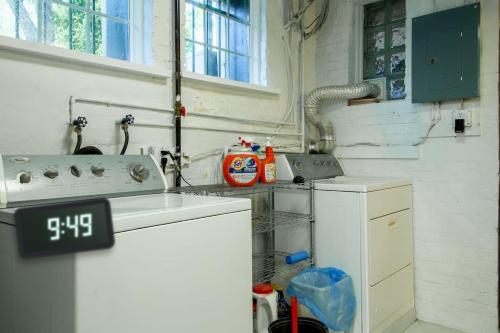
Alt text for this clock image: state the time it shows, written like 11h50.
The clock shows 9h49
